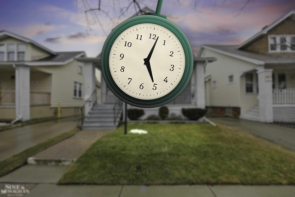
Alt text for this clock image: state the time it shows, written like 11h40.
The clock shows 5h02
